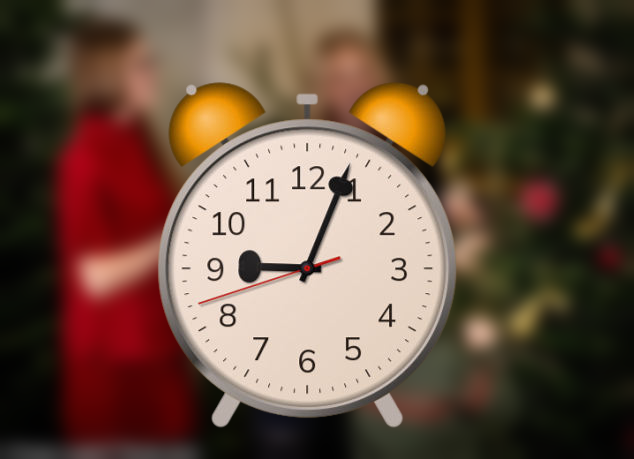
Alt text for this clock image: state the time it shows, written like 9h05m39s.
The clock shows 9h03m42s
